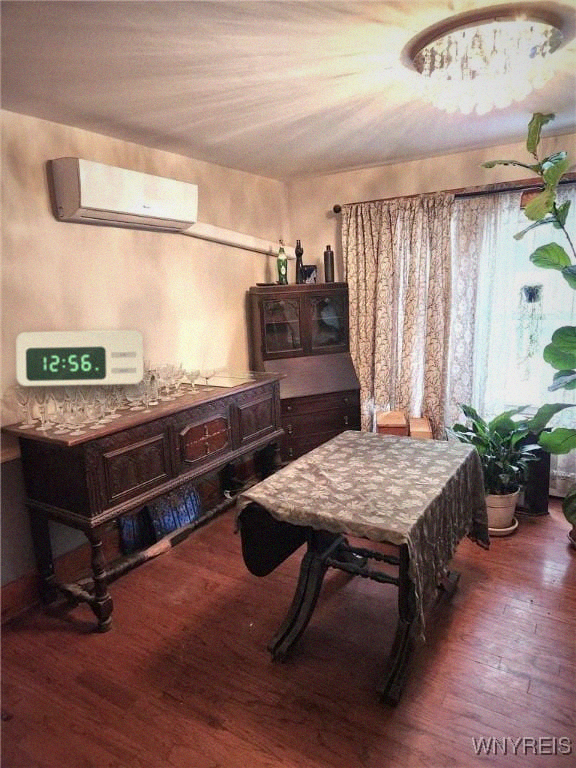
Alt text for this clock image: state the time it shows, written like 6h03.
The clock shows 12h56
